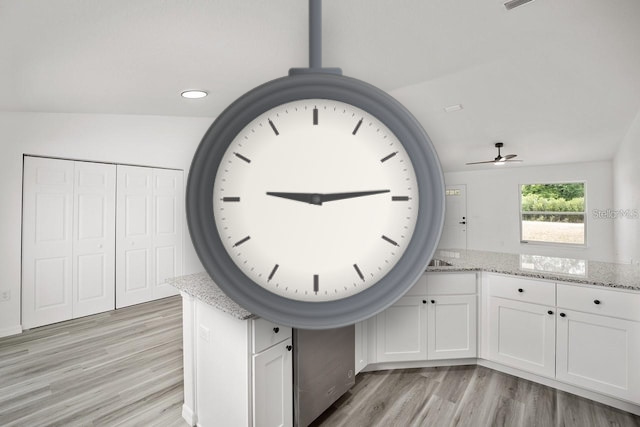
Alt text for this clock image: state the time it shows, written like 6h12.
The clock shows 9h14
